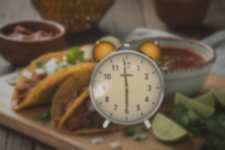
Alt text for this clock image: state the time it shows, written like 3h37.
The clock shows 5h59
